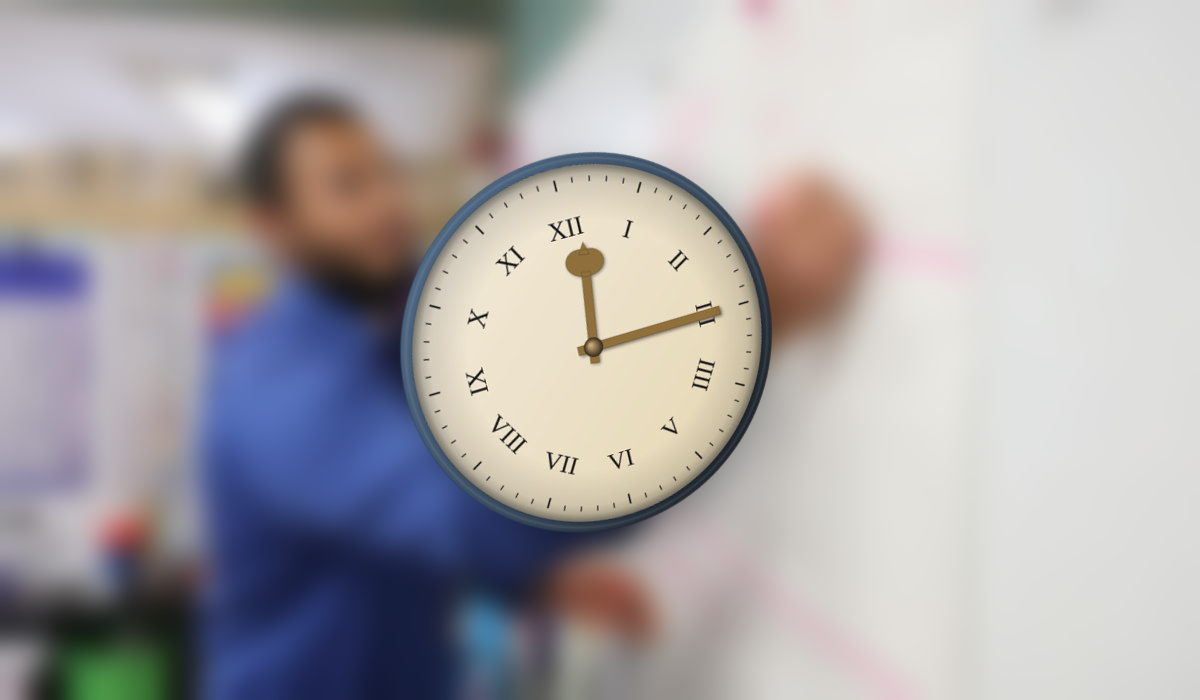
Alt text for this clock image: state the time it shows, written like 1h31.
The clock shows 12h15
